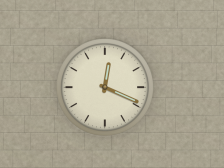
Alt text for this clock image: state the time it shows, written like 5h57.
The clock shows 12h19
